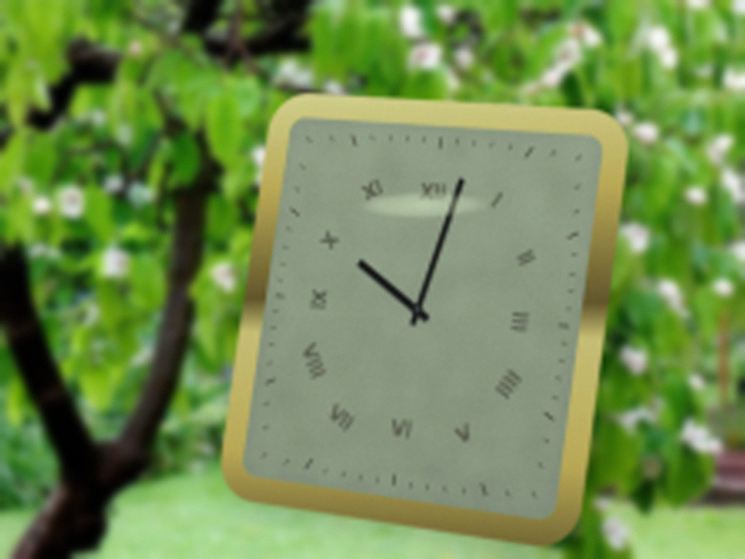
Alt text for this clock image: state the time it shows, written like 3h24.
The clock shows 10h02
